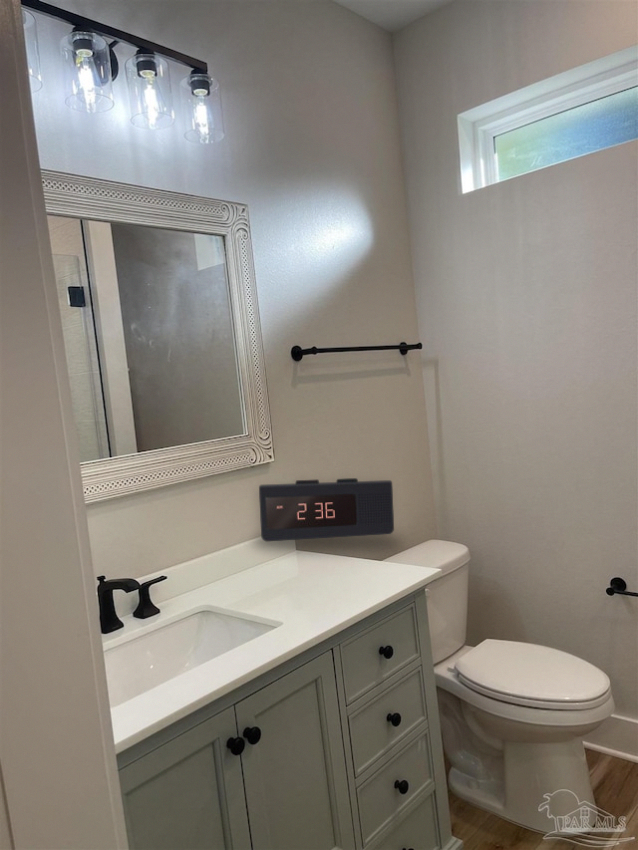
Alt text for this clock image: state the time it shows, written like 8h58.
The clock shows 2h36
